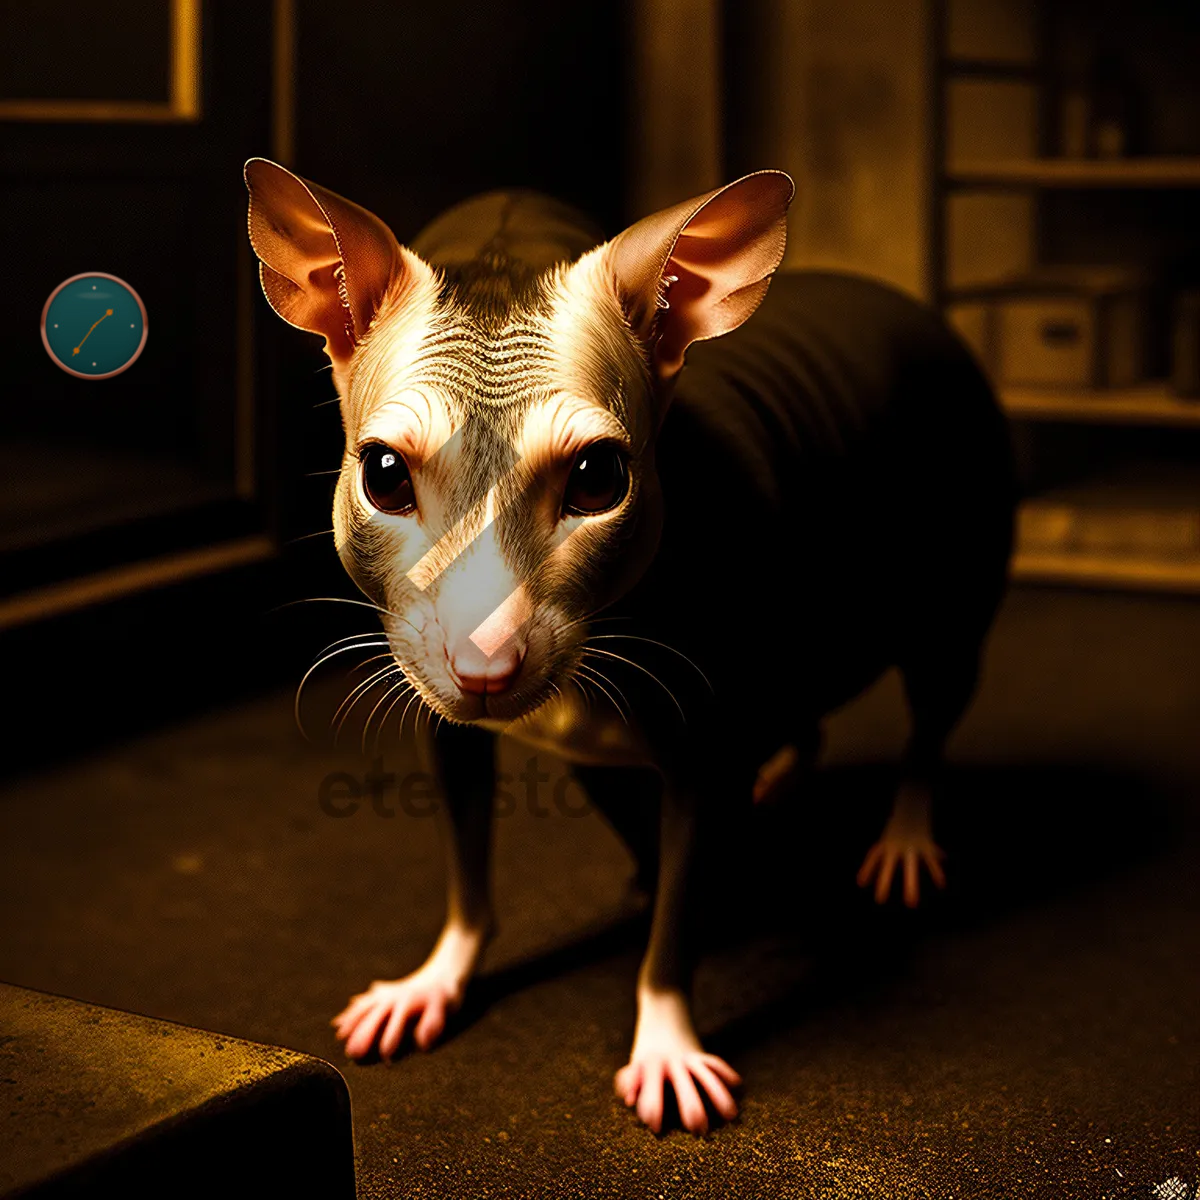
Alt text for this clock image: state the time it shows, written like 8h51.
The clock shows 1h36
